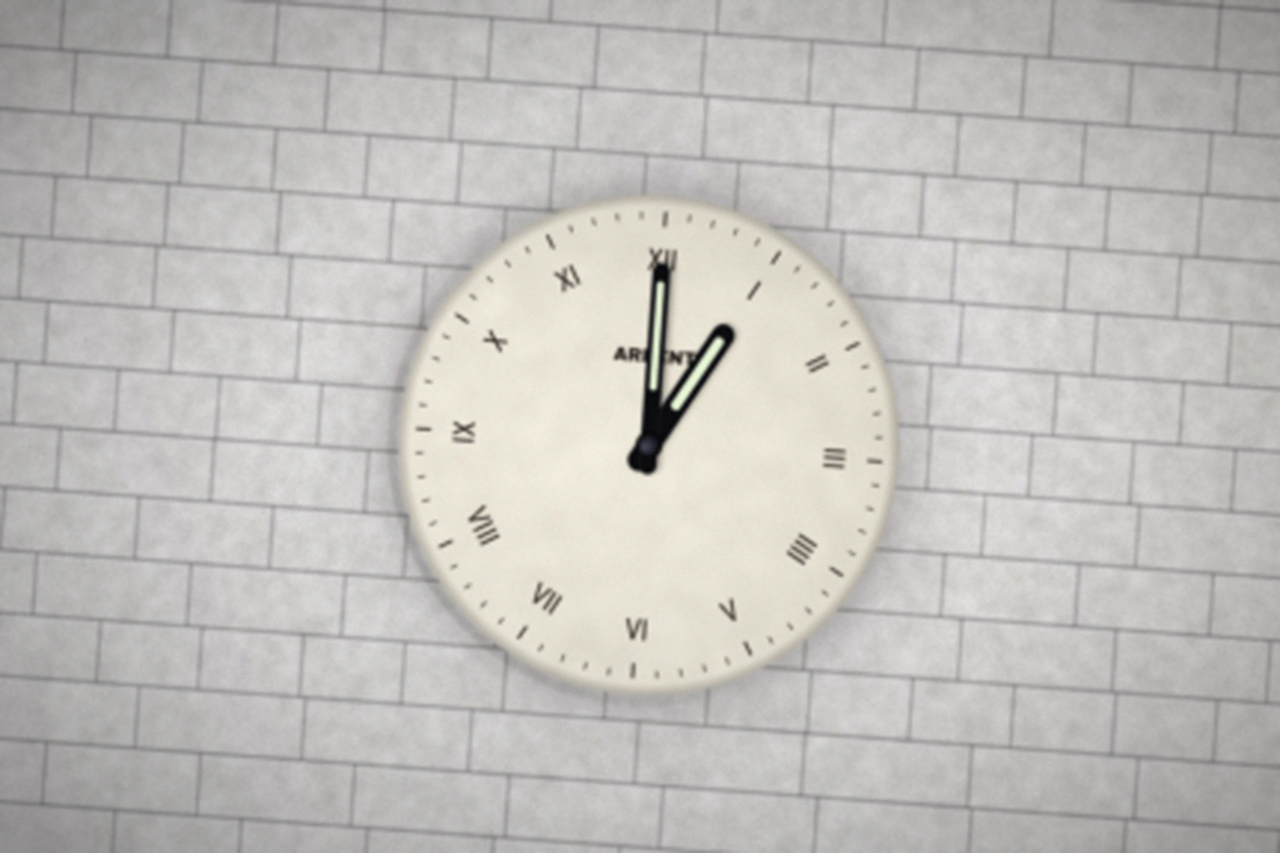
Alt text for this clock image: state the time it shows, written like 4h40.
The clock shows 1h00
